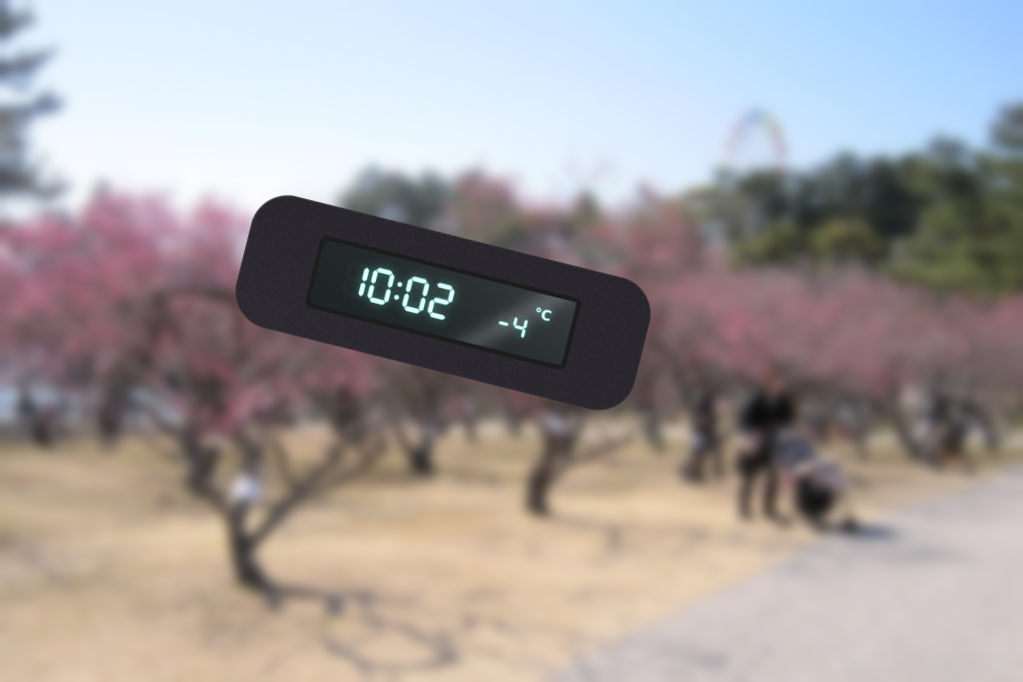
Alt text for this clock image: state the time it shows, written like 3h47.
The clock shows 10h02
